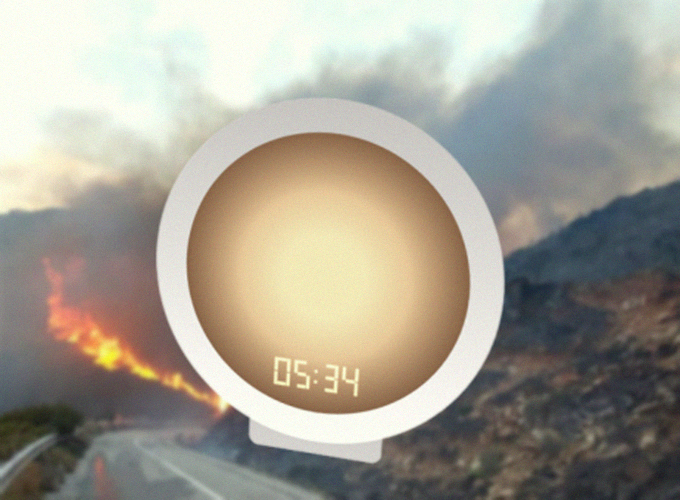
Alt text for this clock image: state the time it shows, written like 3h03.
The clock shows 5h34
